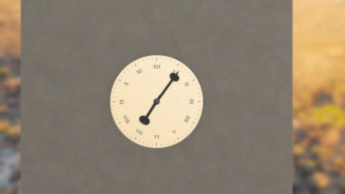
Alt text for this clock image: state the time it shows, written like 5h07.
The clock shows 7h06
